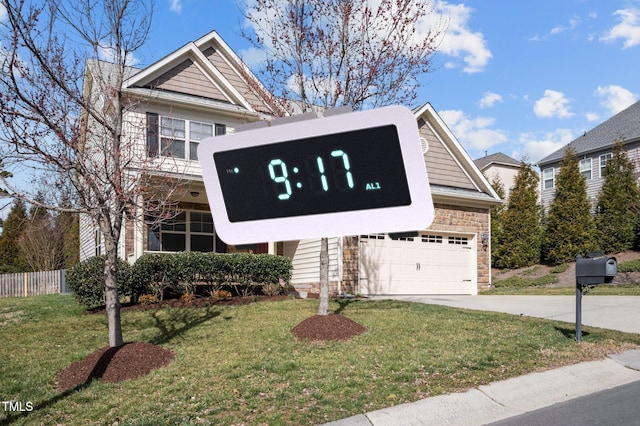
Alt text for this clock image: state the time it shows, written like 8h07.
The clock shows 9h17
